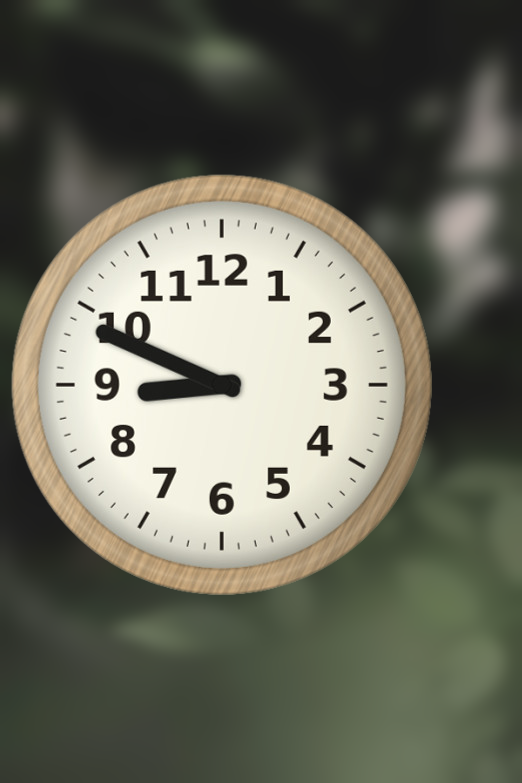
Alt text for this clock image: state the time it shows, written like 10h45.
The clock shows 8h49
